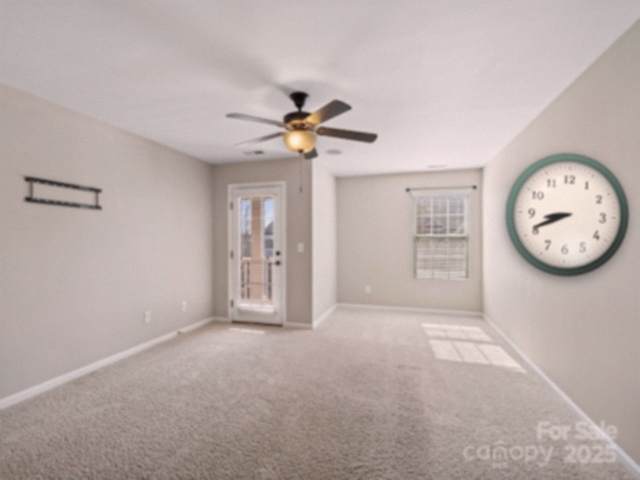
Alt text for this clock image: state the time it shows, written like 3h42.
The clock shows 8h41
